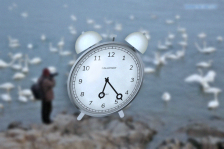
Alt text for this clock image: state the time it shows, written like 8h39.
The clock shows 6h23
